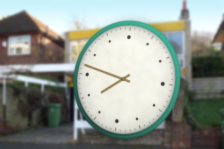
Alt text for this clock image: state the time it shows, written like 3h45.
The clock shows 7h47
